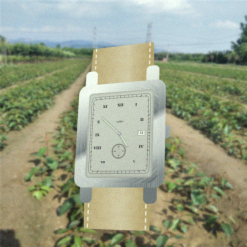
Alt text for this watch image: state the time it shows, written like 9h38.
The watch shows 4h52
